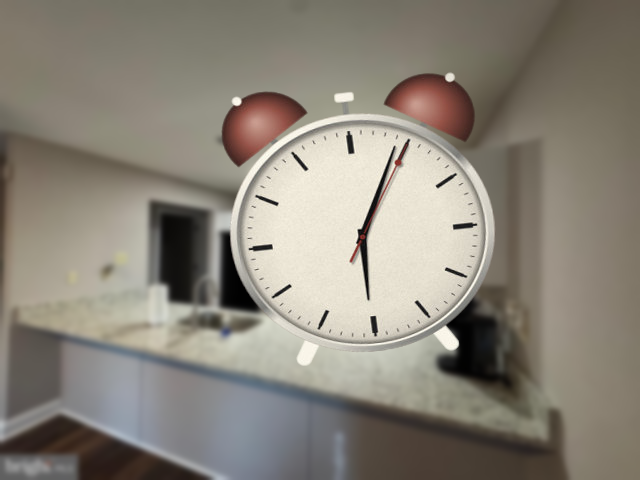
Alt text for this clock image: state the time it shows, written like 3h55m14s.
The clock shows 6h04m05s
